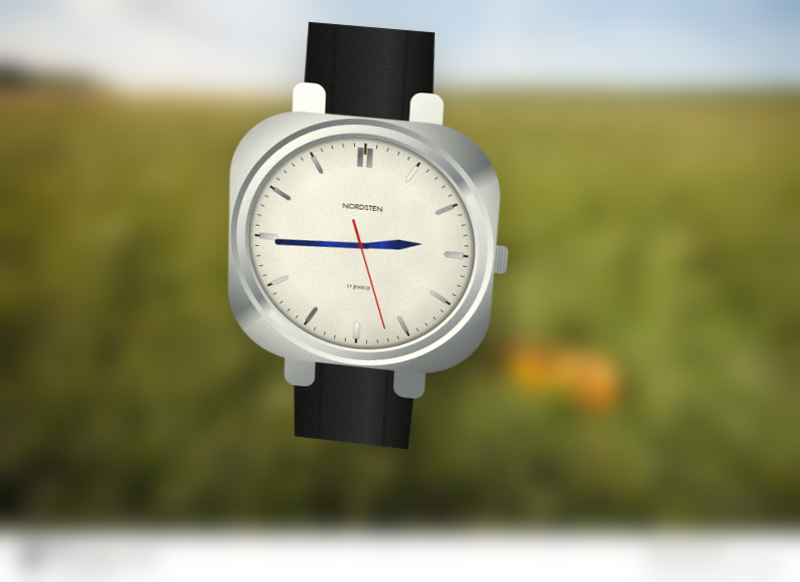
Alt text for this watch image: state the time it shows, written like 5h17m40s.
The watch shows 2h44m27s
